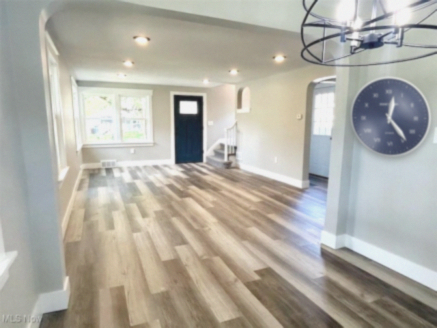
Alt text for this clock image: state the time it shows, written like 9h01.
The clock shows 12h24
